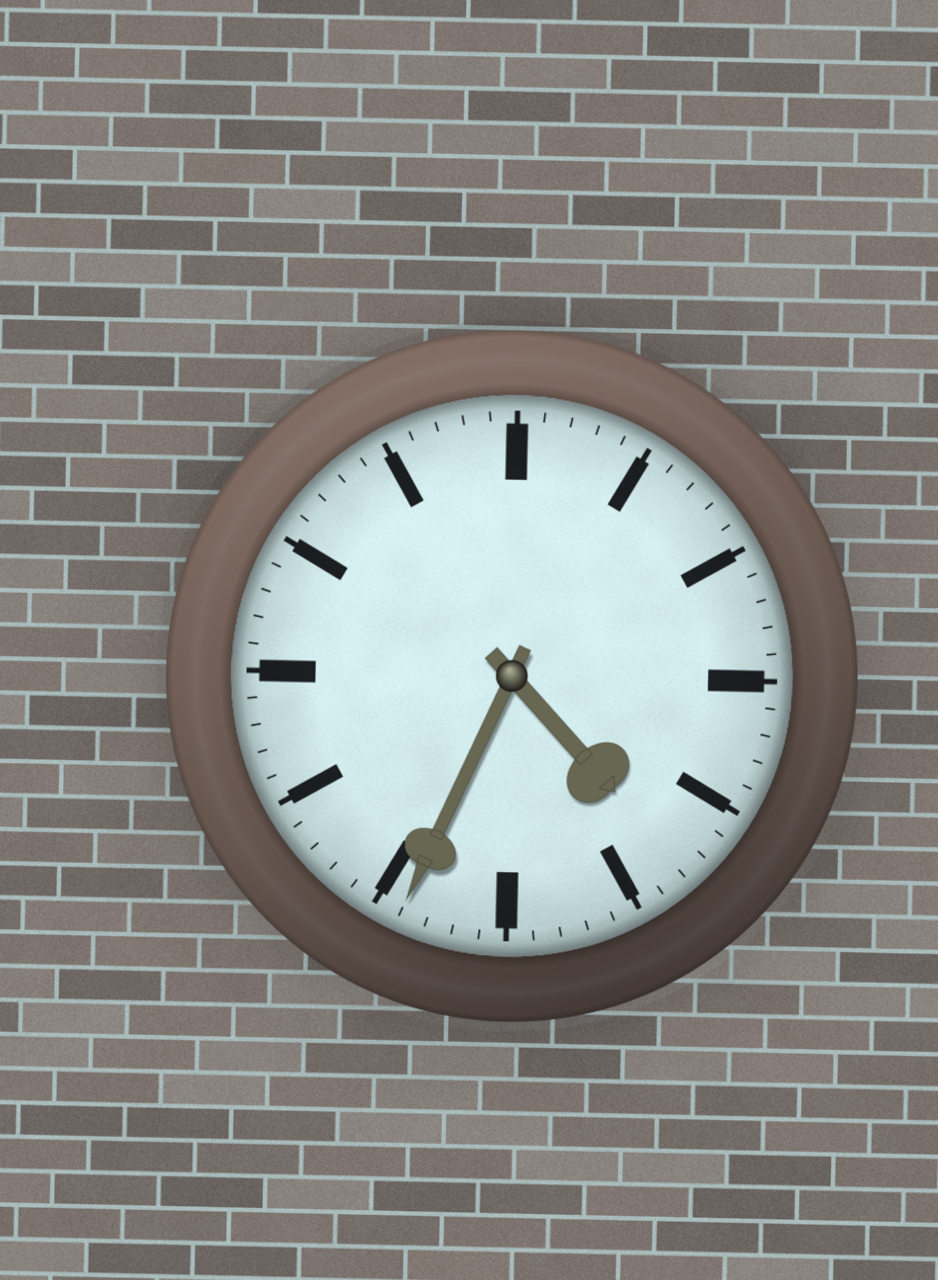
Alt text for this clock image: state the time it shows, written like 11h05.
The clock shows 4h34
